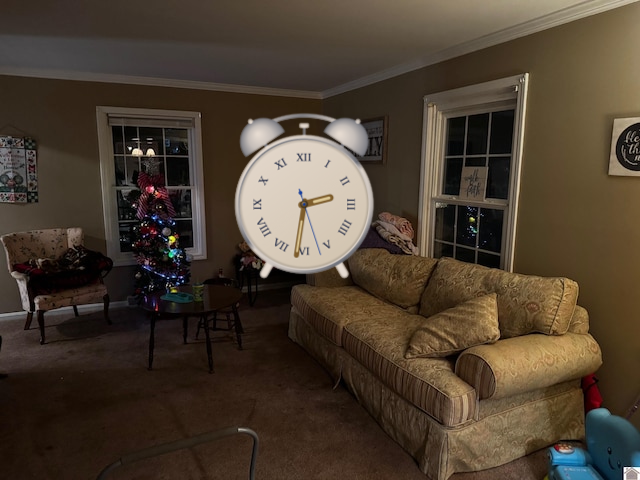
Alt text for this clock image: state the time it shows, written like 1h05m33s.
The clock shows 2h31m27s
